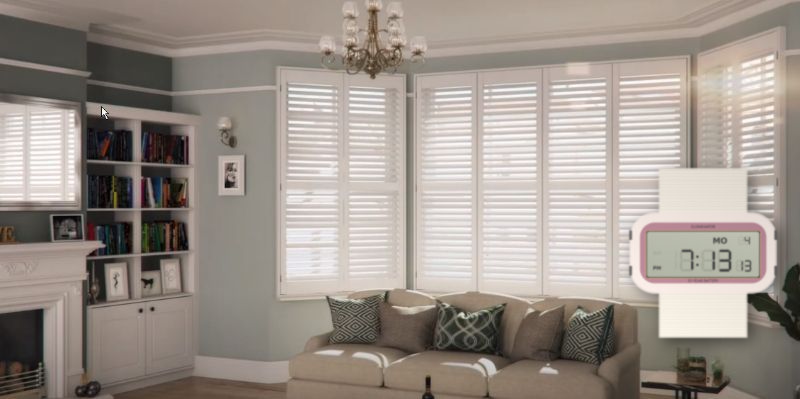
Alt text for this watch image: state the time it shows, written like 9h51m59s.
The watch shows 7h13m13s
